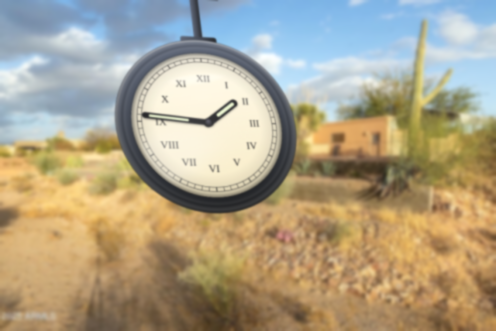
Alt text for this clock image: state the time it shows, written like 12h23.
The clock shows 1h46
